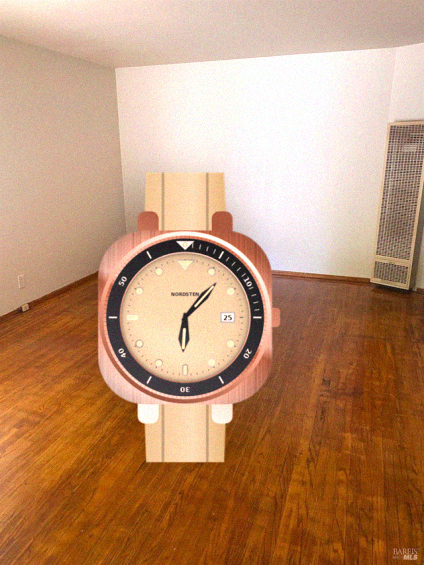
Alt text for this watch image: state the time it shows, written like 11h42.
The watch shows 6h07
